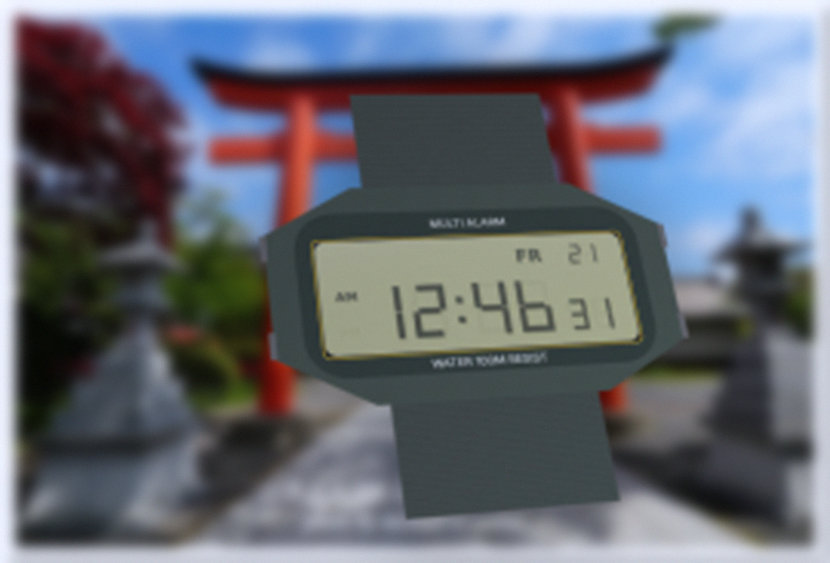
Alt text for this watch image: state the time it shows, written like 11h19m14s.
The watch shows 12h46m31s
